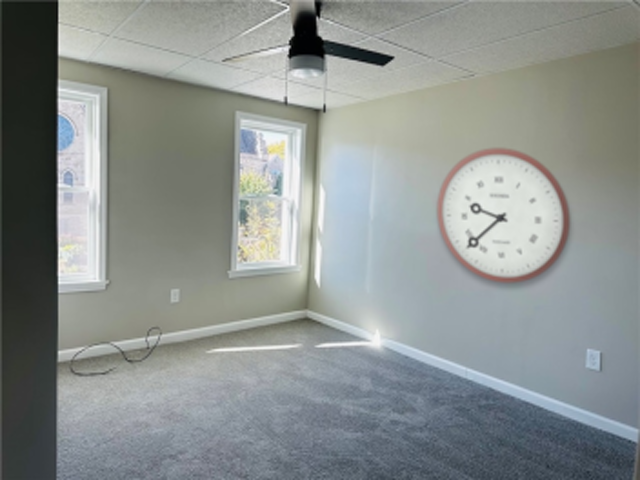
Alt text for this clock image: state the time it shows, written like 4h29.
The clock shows 9h38
